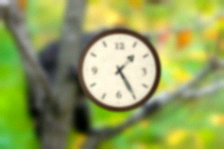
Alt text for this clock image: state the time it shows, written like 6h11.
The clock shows 1h25
